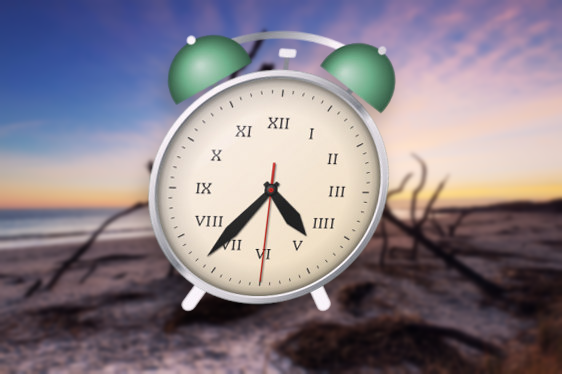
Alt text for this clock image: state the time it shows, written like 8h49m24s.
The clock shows 4h36m30s
